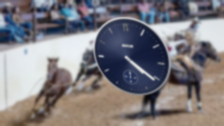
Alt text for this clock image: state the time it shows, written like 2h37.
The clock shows 4h21
